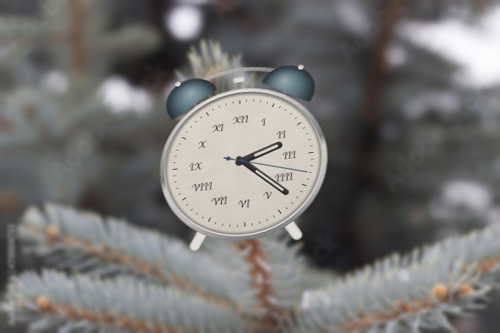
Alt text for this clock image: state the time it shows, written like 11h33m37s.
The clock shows 2h22m18s
